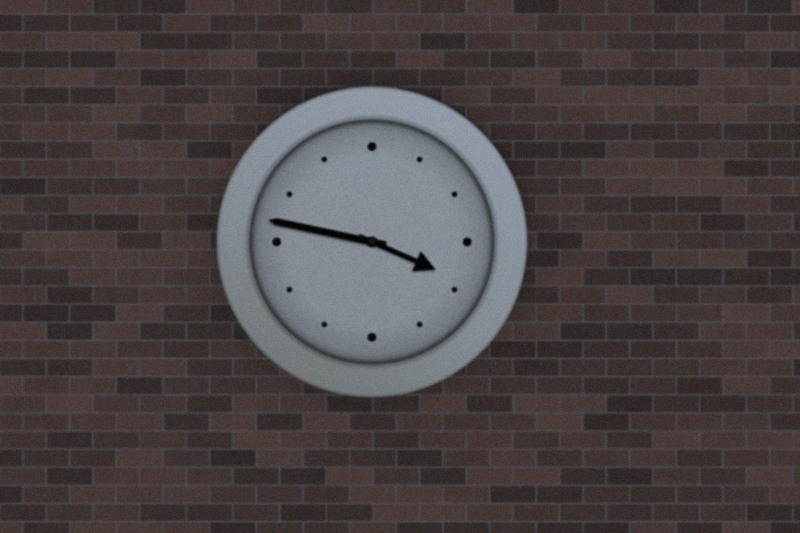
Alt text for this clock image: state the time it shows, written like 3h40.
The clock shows 3h47
